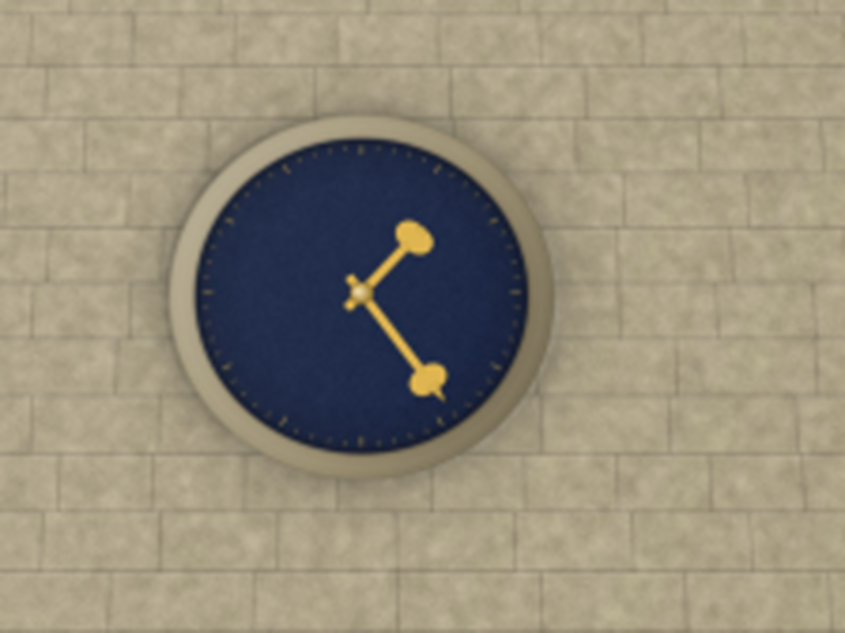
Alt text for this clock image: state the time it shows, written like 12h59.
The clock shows 1h24
